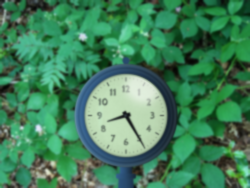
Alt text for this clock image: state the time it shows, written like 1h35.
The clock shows 8h25
